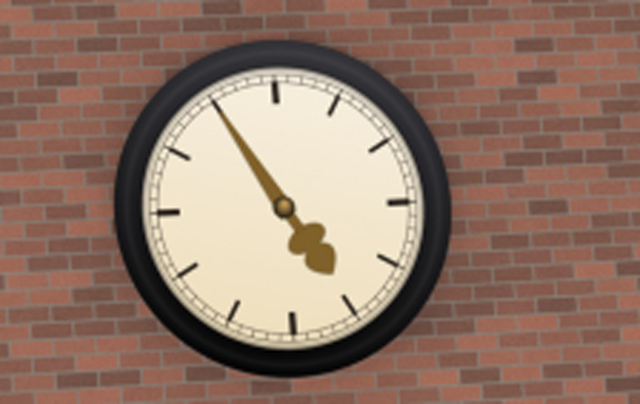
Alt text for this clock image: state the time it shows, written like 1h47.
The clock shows 4h55
